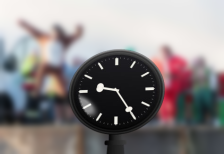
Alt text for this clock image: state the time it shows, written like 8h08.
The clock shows 9h25
